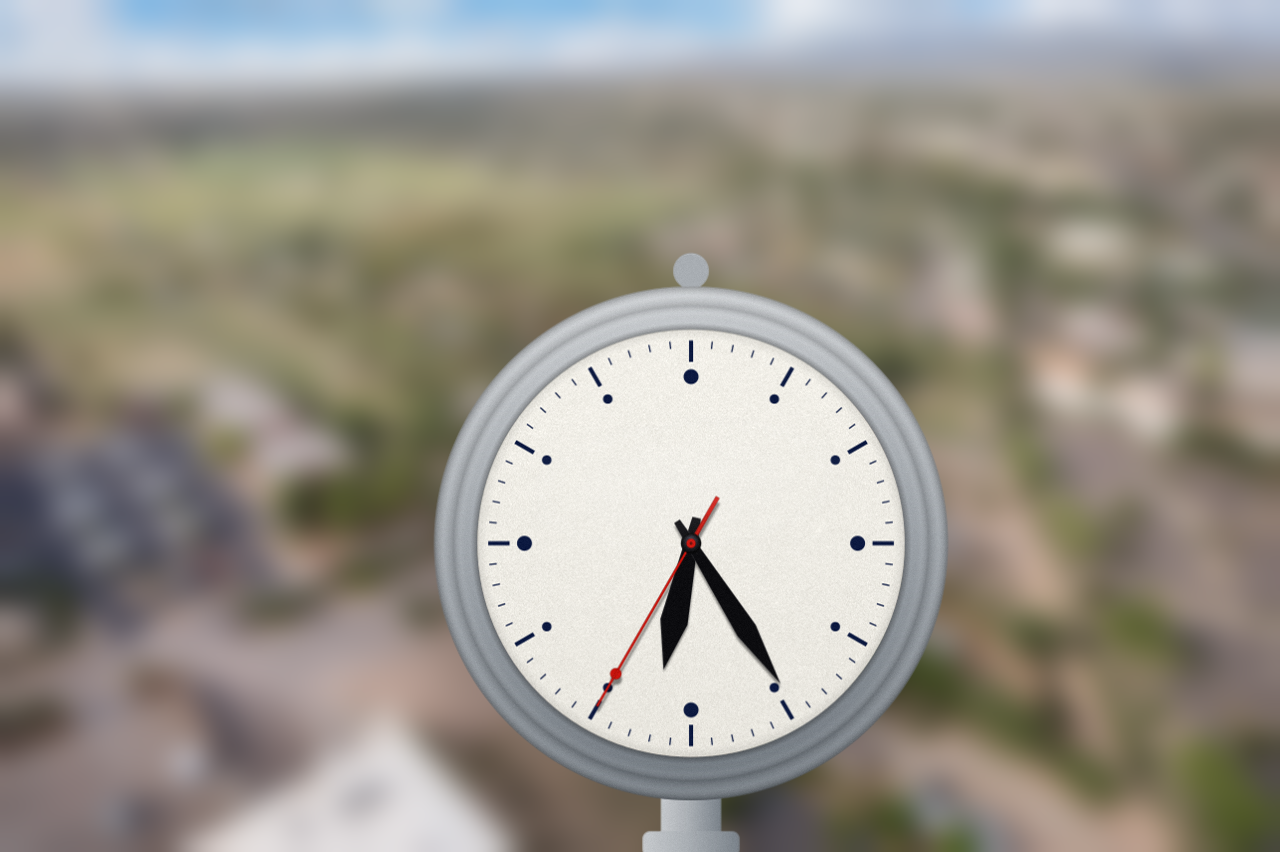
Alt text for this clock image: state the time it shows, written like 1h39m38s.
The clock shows 6h24m35s
